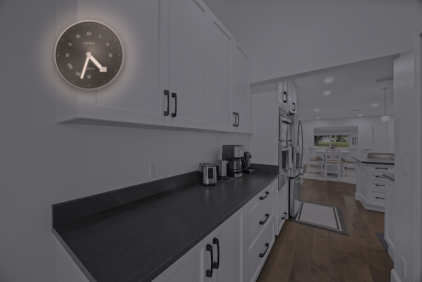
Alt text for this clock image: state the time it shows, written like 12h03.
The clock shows 4h33
